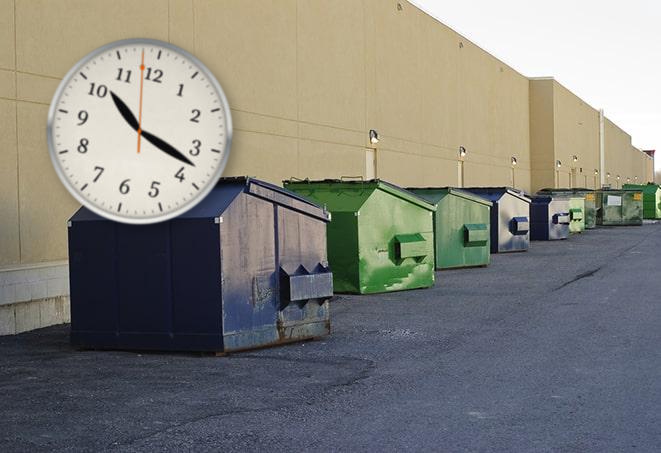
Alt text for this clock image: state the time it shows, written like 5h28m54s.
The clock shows 10h17m58s
